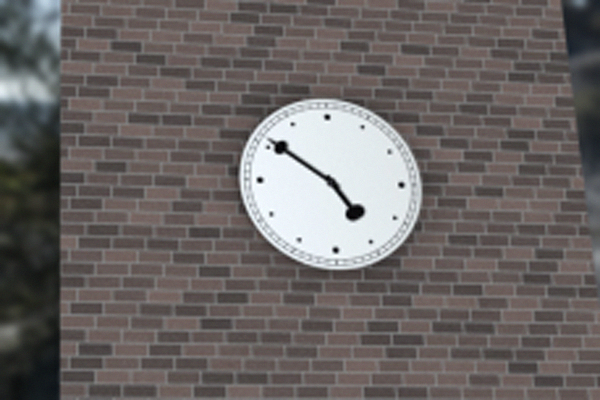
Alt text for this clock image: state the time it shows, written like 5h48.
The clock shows 4h51
